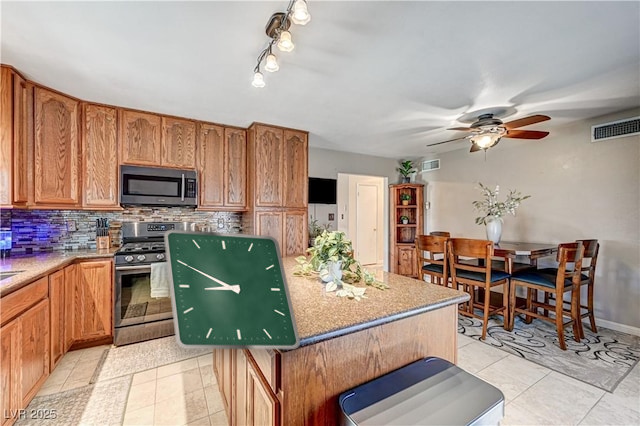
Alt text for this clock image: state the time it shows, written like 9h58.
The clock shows 8h50
